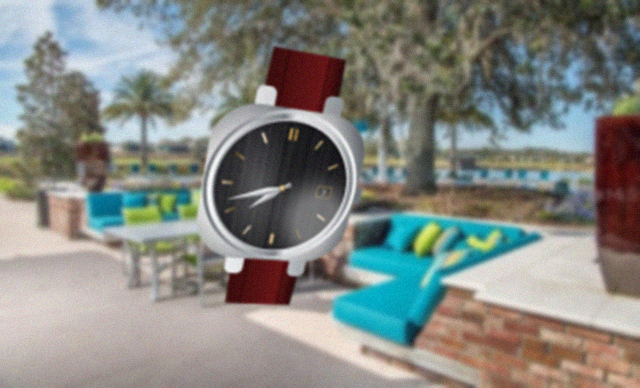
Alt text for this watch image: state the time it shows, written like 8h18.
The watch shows 7h42
